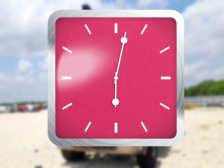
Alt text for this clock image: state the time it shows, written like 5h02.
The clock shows 6h02
